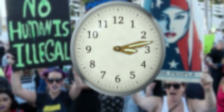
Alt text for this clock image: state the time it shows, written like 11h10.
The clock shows 3h13
